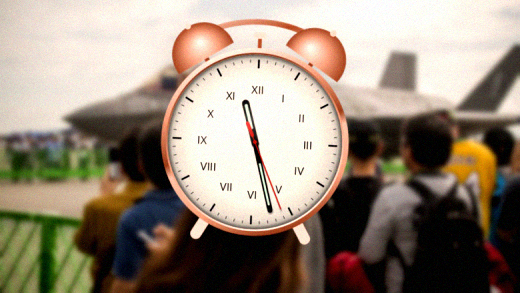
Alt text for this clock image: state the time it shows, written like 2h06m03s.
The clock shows 11h27m26s
